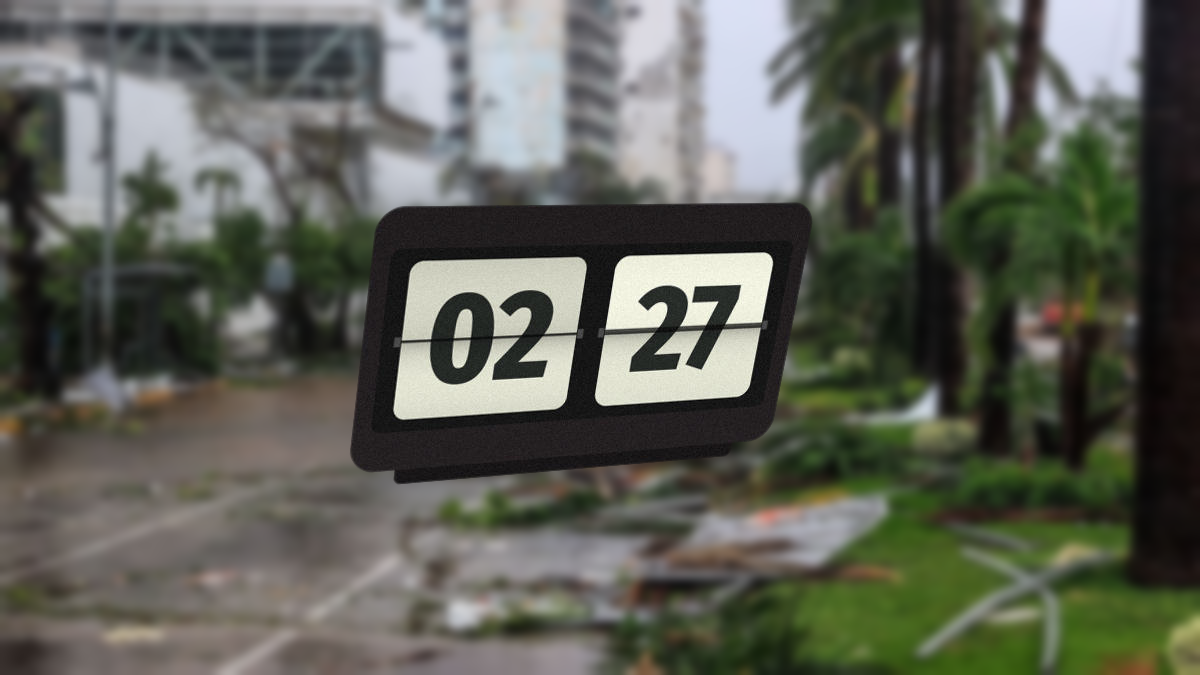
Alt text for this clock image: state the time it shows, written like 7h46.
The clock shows 2h27
